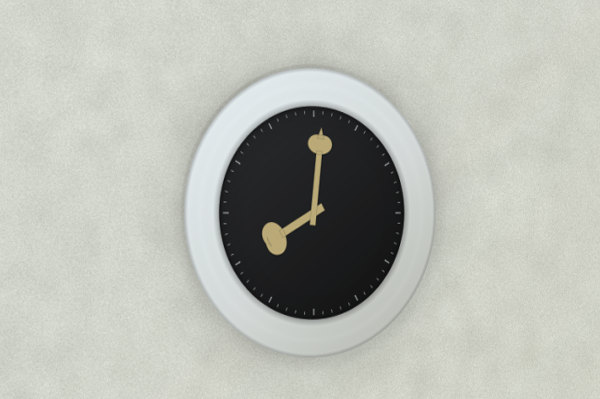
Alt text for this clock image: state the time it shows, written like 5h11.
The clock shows 8h01
